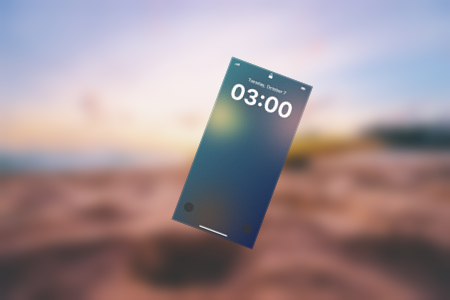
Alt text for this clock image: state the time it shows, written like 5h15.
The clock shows 3h00
